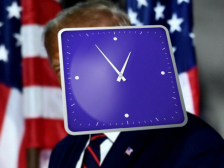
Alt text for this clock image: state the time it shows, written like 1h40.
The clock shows 12h55
